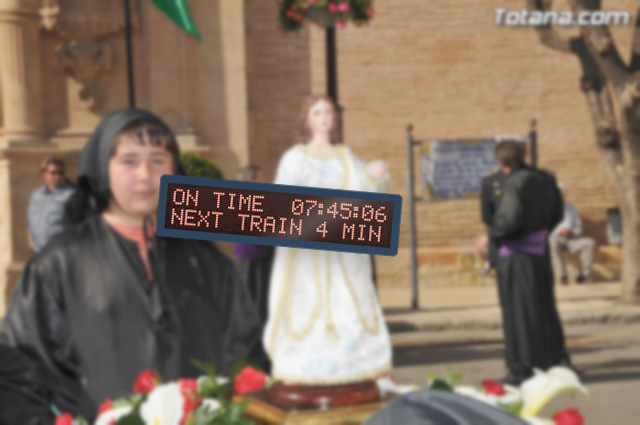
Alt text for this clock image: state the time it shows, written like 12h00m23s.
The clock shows 7h45m06s
